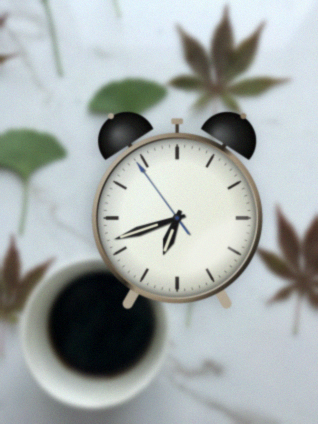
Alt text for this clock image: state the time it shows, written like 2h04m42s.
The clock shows 6h41m54s
